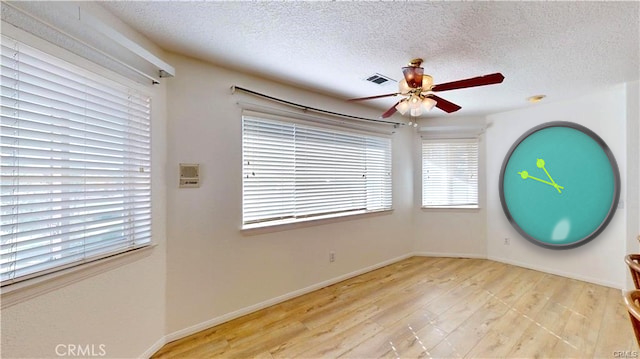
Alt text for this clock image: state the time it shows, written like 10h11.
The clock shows 10h48
